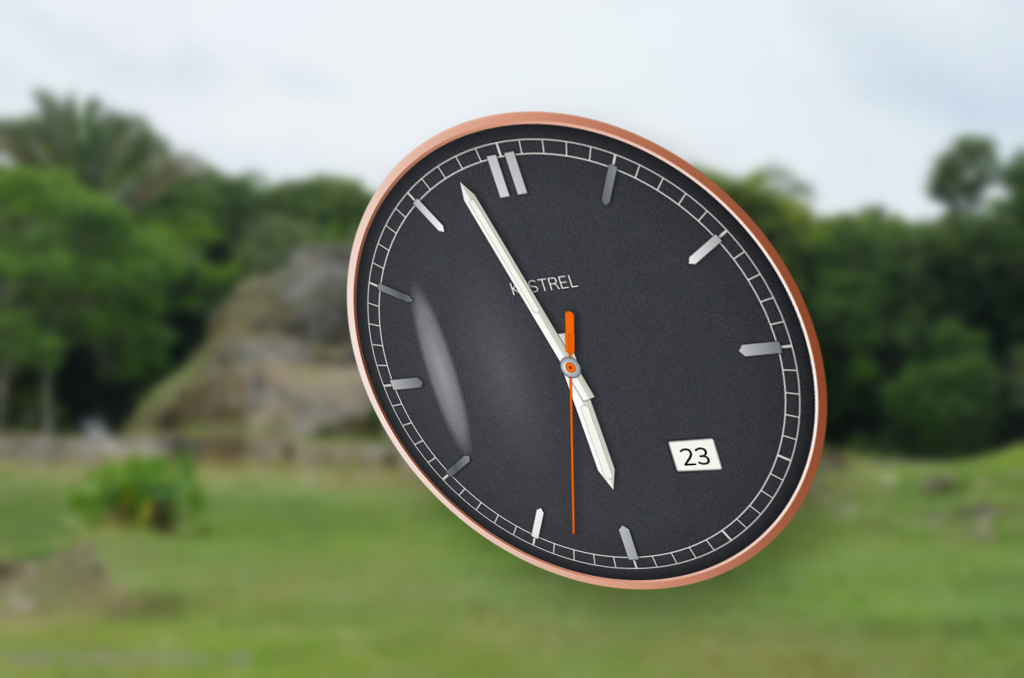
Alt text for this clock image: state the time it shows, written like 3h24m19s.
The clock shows 5h57m33s
